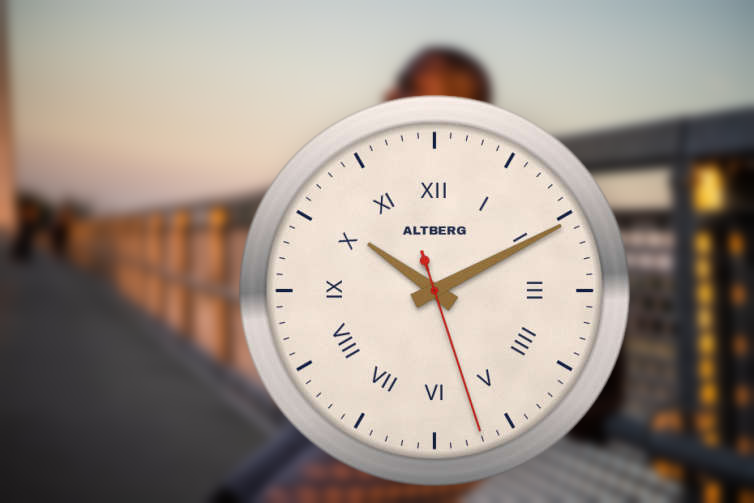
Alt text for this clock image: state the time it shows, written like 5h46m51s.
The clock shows 10h10m27s
